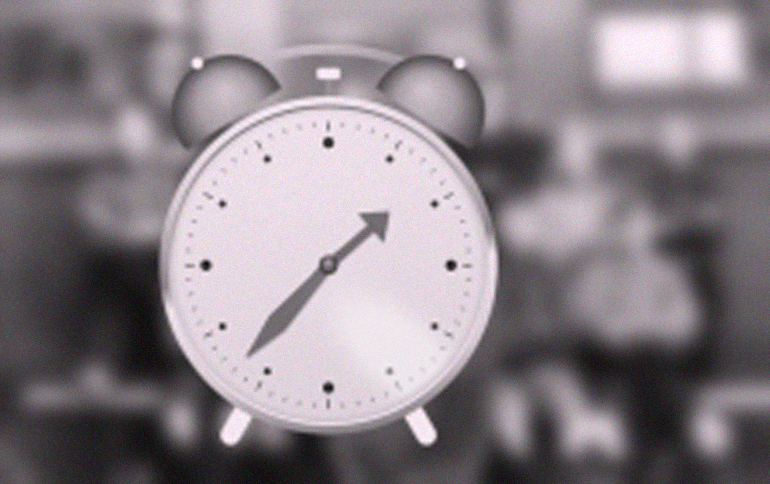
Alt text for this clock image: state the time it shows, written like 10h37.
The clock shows 1h37
